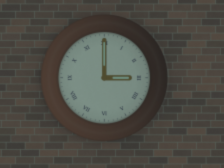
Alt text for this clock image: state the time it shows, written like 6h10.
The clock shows 3h00
